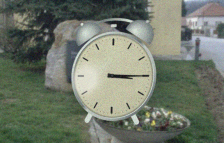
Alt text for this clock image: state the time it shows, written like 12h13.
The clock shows 3h15
